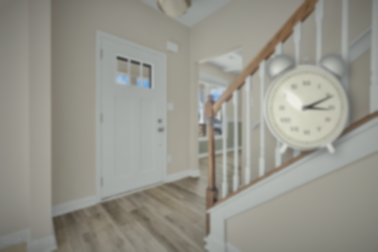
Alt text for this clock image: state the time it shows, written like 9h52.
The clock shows 3h11
